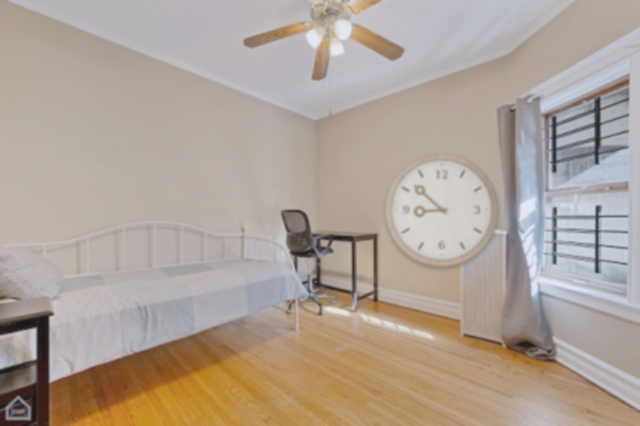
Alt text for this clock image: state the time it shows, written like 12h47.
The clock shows 8h52
